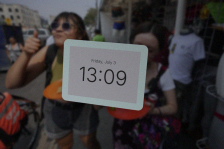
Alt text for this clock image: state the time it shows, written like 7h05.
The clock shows 13h09
